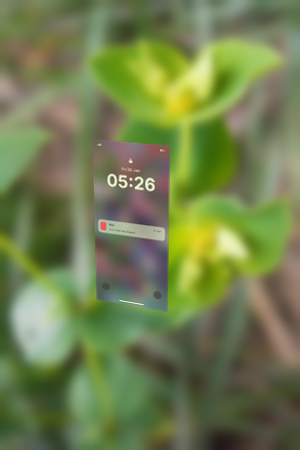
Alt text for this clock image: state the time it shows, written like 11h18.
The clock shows 5h26
